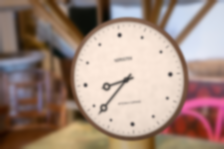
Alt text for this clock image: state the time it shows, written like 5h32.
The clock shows 8h38
